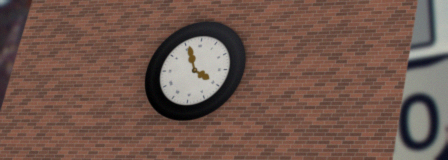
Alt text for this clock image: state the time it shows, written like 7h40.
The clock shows 3h56
